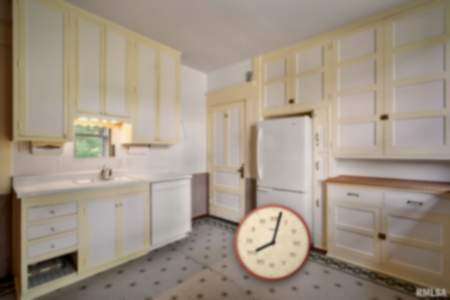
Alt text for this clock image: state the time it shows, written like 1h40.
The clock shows 8h02
